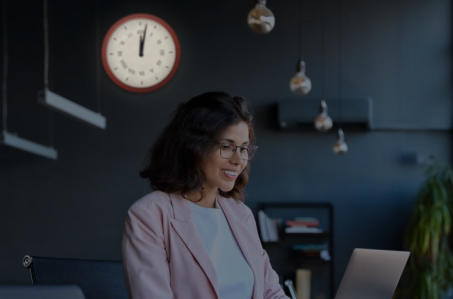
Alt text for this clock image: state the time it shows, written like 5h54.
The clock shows 12h02
